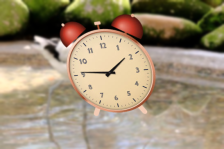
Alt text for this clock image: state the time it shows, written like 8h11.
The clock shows 1h46
